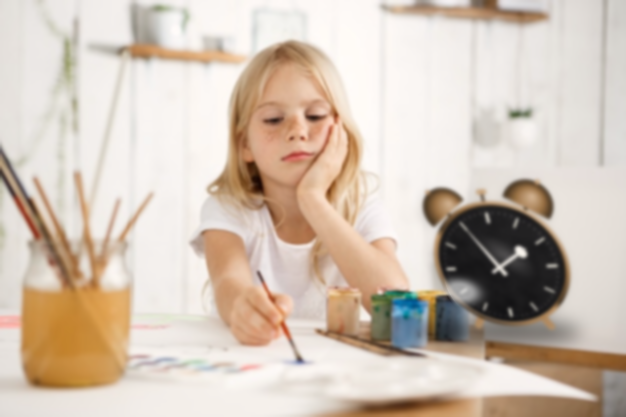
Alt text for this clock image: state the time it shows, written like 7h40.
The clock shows 1h55
